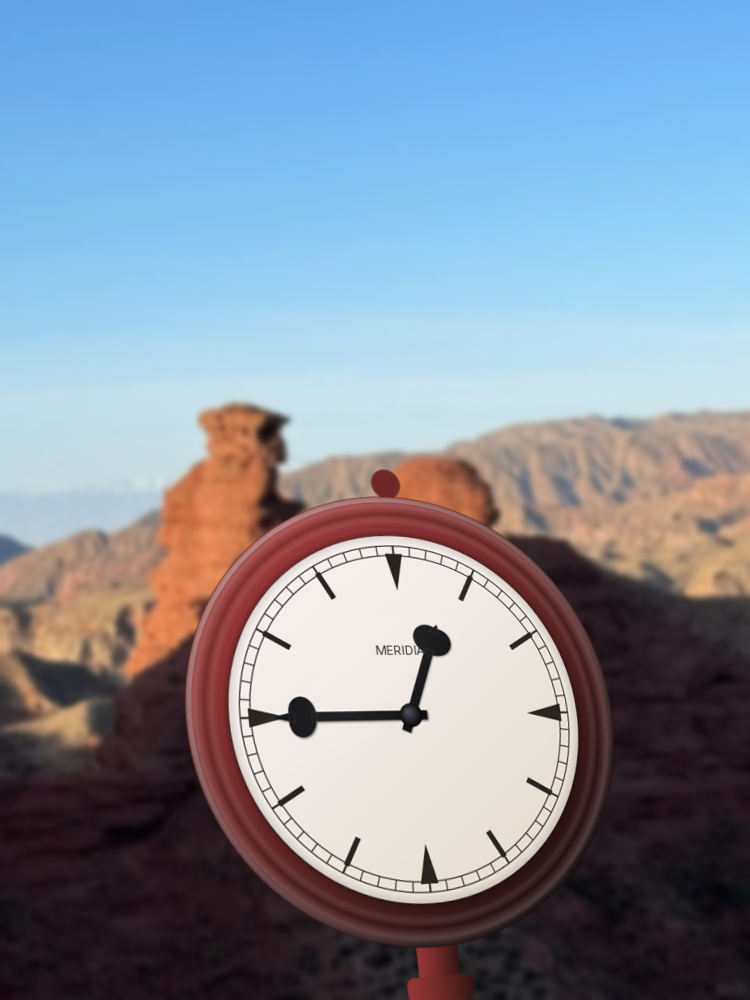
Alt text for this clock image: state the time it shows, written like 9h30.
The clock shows 12h45
